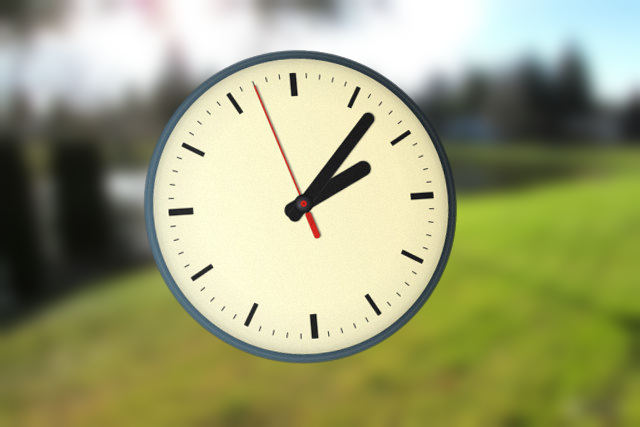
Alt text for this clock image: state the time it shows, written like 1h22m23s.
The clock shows 2h06m57s
